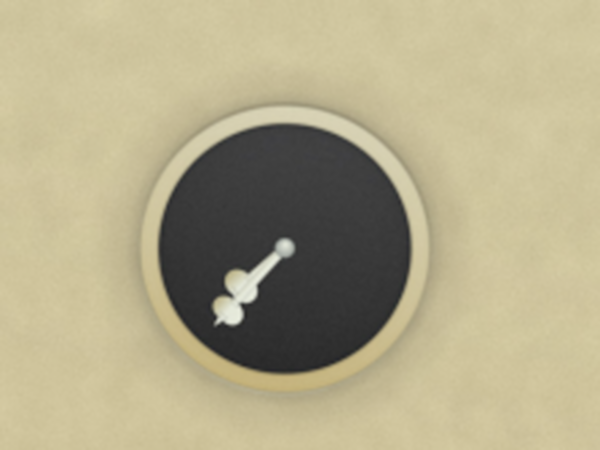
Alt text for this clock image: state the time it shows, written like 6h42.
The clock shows 7h37
